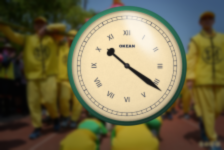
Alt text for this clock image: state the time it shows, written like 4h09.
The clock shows 10h21
